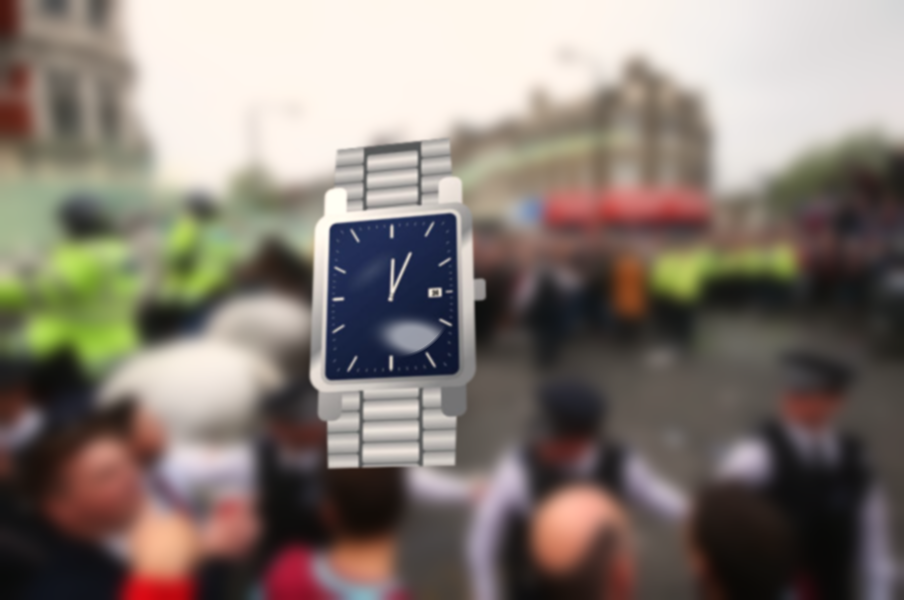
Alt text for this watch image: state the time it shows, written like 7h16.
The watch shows 12h04
